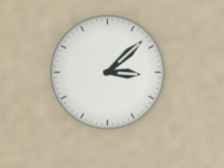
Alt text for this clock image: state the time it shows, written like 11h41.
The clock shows 3h08
